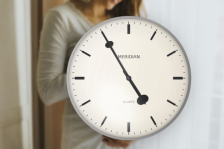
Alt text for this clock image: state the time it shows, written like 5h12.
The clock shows 4h55
